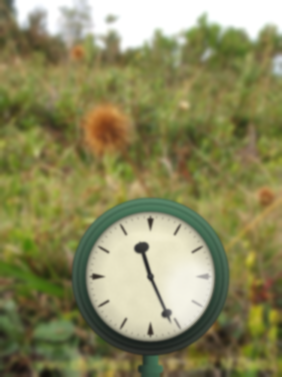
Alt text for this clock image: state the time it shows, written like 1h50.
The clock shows 11h26
